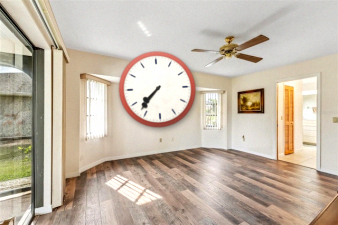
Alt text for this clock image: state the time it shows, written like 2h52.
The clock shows 7h37
